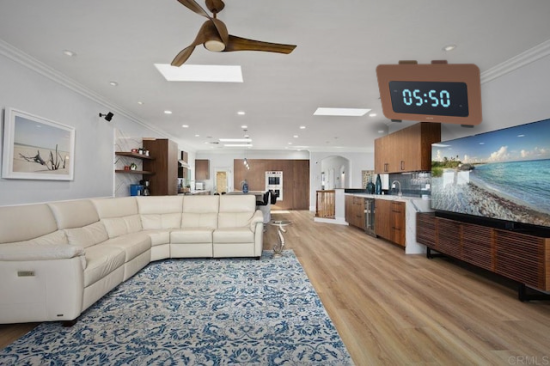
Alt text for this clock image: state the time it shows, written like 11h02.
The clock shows 5h50
